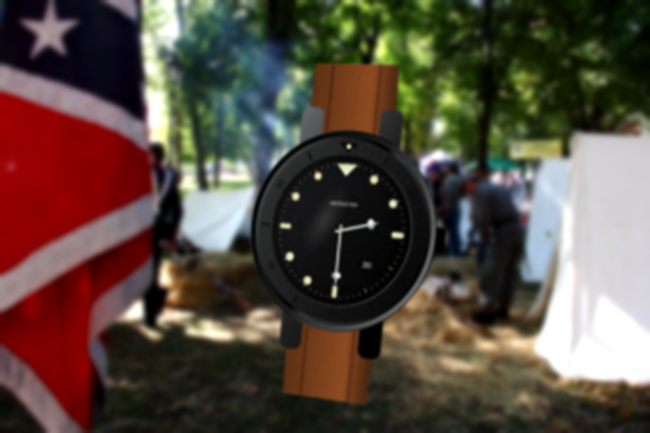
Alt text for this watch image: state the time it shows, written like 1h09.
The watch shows 2h30
